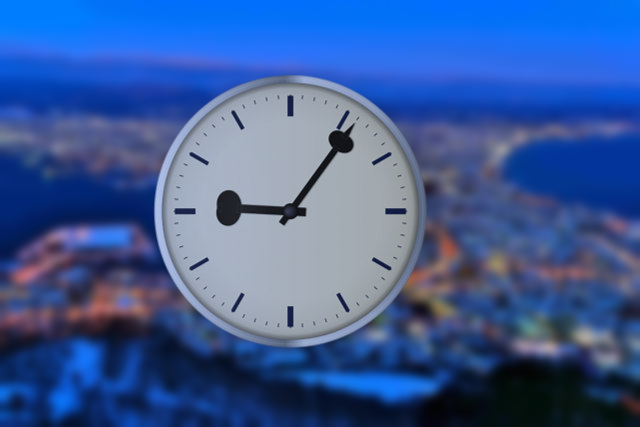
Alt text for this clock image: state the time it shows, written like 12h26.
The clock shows 9h06
